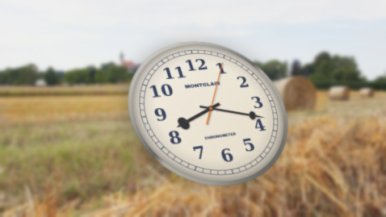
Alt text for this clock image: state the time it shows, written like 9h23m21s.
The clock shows 8h18m05s
